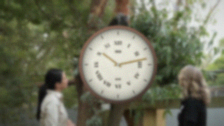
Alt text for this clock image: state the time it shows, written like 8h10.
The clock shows 10h13
